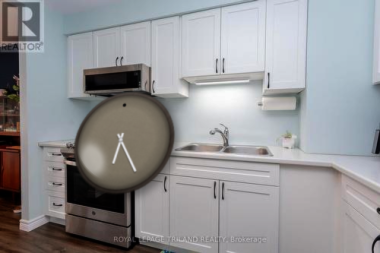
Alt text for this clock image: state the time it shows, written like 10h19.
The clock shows 6h25
